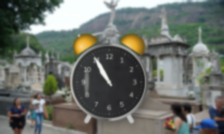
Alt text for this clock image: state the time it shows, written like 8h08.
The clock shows 10h55
